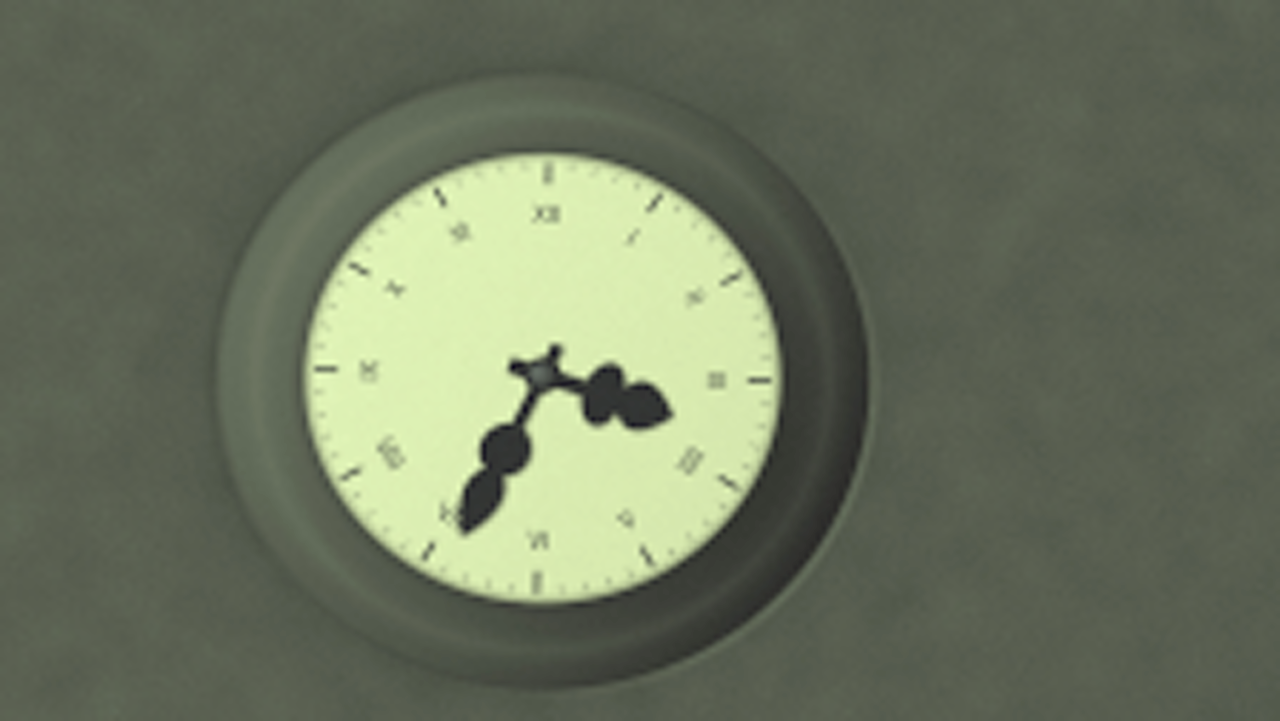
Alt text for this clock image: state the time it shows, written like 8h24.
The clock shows 3h34
